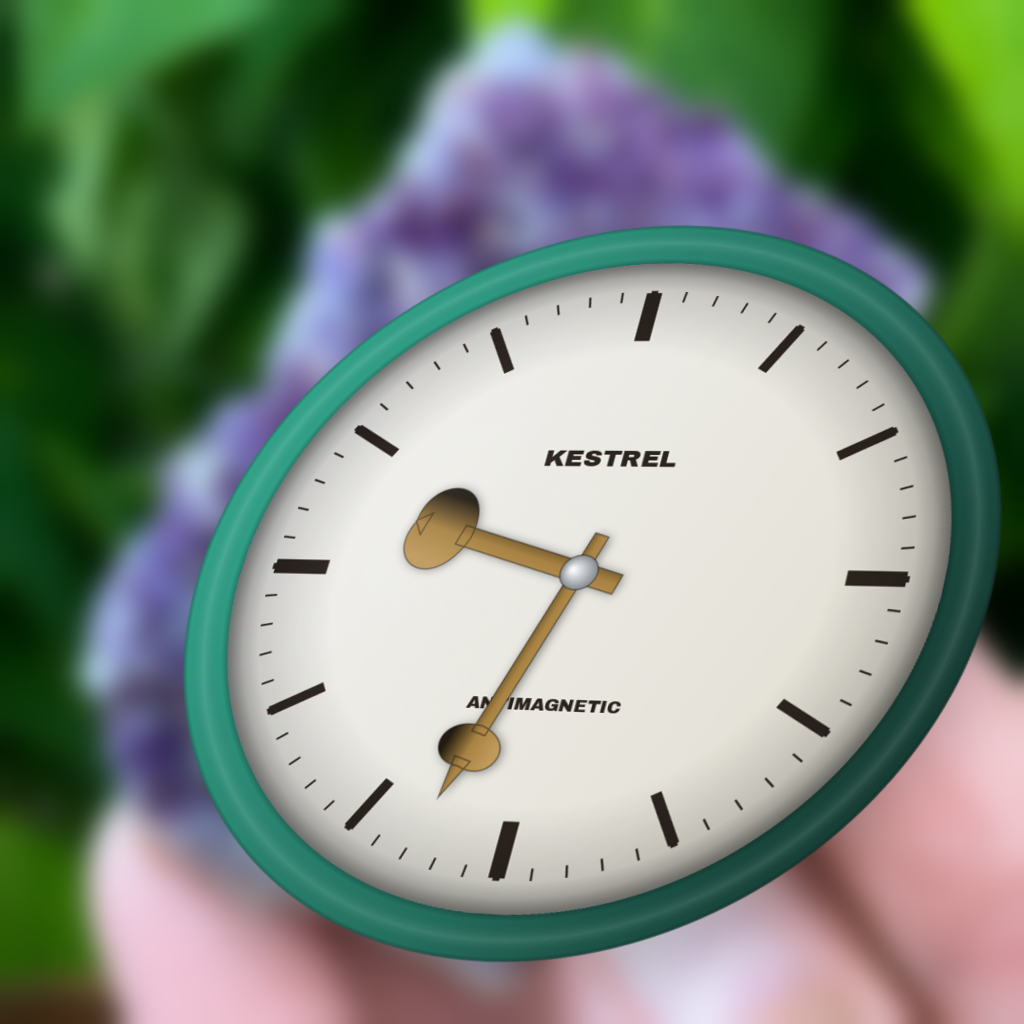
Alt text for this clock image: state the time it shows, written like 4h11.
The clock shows 9h33
